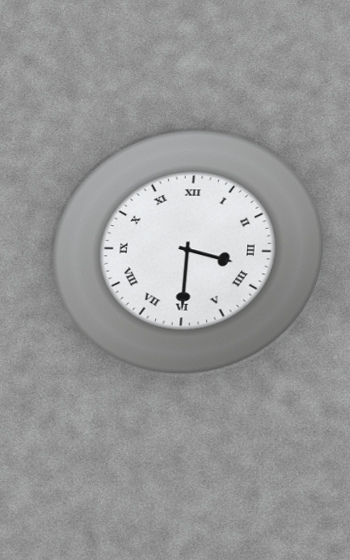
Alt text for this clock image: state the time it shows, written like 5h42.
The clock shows 3h30
